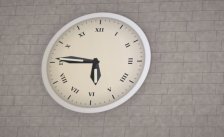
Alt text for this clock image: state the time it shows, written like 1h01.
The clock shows 5h46
